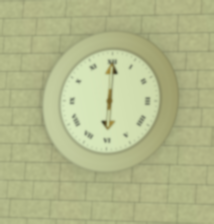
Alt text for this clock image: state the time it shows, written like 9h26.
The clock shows 6h00
